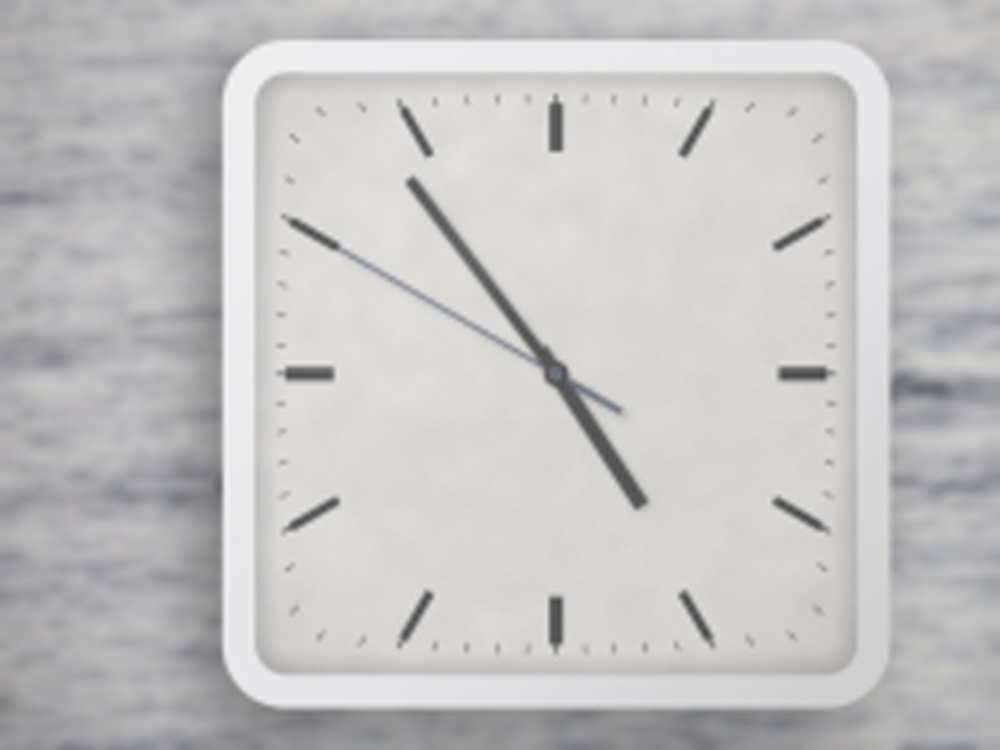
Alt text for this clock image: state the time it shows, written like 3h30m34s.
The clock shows 4h53m50s
